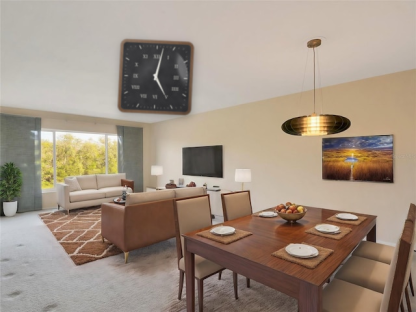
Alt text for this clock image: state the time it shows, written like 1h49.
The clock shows 5h02
